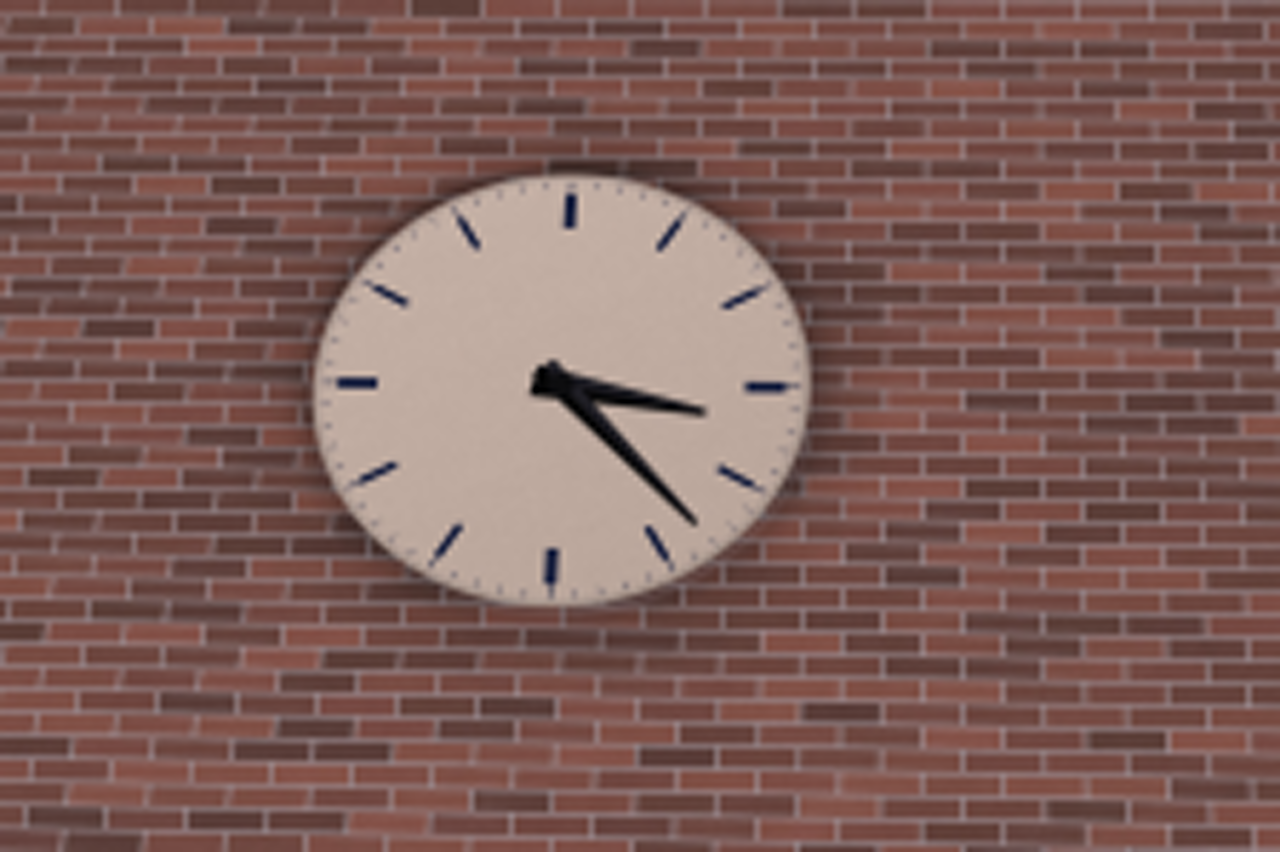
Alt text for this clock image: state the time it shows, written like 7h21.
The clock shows 3h23
